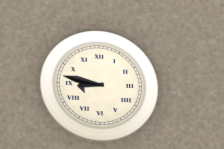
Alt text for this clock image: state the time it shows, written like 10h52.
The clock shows 8h47
